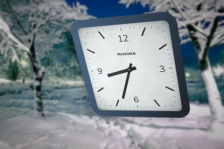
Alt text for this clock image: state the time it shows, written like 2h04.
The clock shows 8h34
